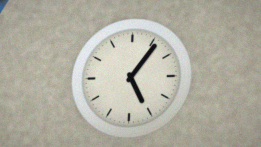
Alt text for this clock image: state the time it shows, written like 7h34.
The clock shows 5h06
